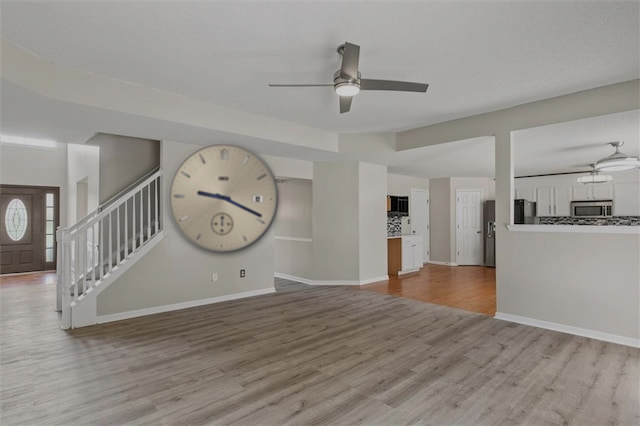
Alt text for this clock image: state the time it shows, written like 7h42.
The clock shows 9h19
